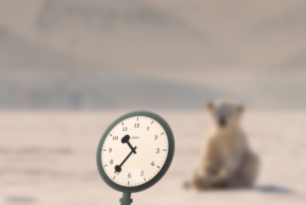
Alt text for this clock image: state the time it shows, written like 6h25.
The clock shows 10h36
